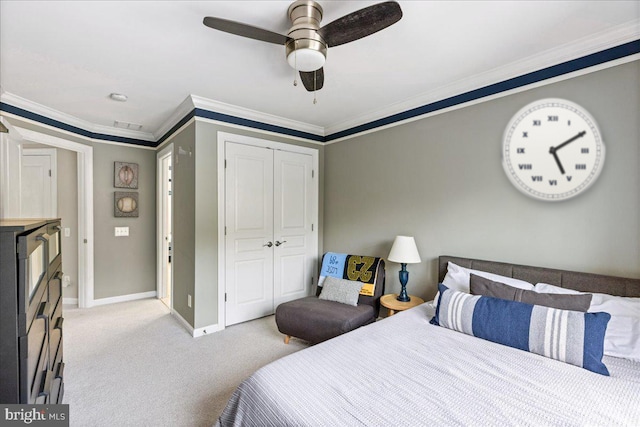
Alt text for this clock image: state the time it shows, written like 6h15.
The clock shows 5h10
